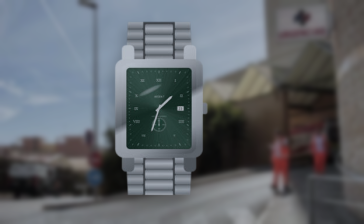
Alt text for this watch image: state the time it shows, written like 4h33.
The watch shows 1h33
